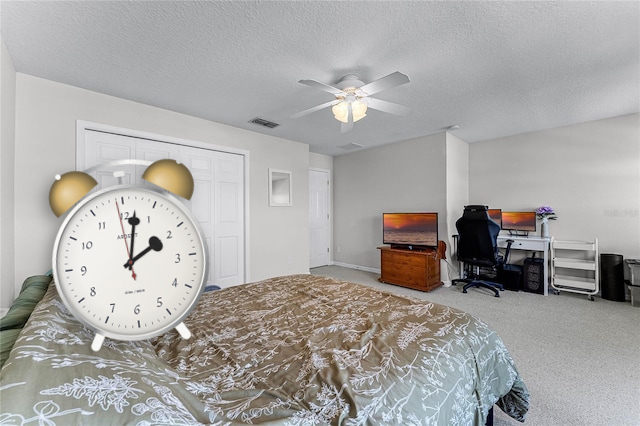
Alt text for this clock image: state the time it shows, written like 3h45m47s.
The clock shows 2h01m59s
